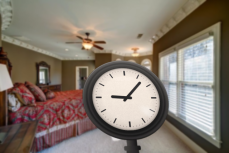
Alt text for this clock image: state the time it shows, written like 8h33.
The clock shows 9h07
